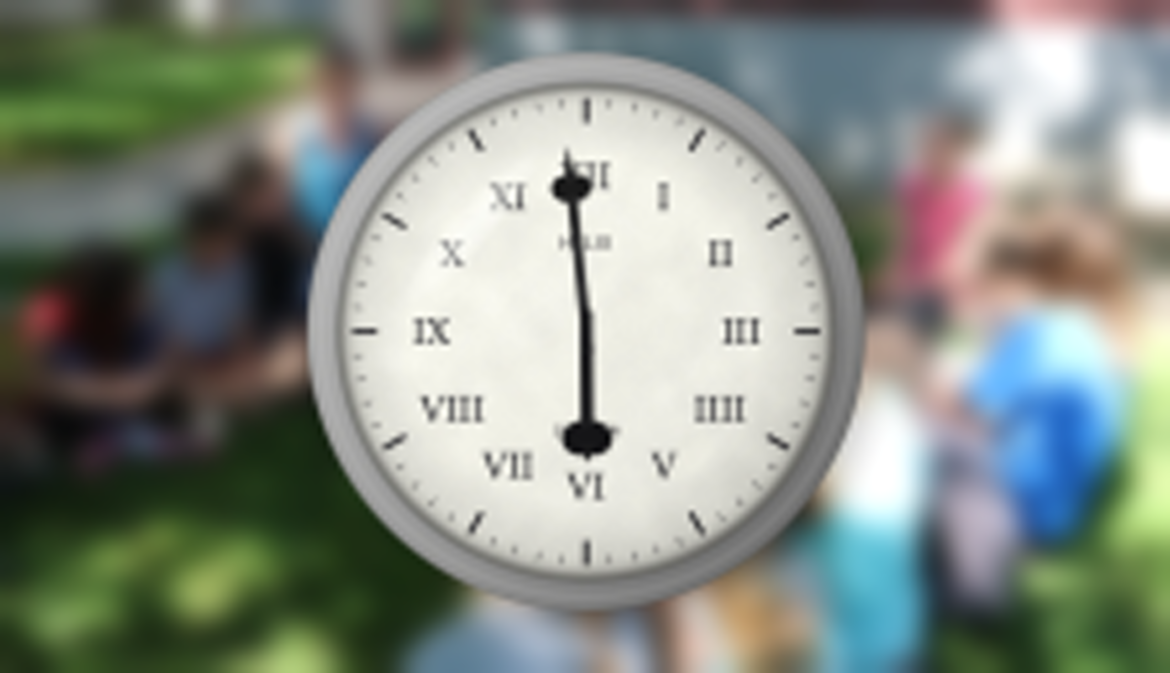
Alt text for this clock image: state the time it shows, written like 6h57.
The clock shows 5h59
